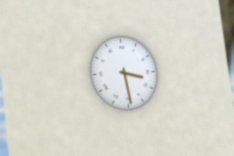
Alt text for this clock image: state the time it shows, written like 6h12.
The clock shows 3h29
